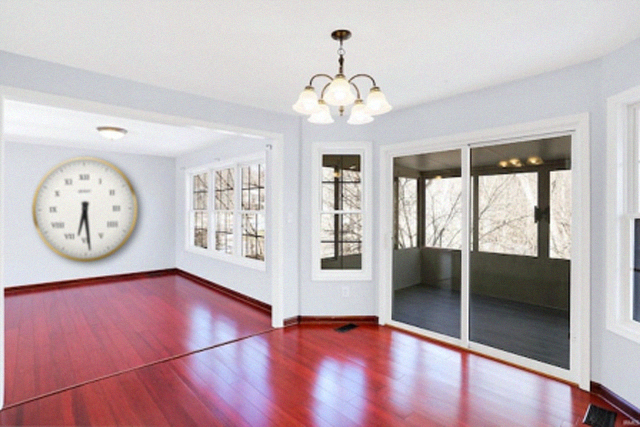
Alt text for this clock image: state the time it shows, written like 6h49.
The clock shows 6h29
